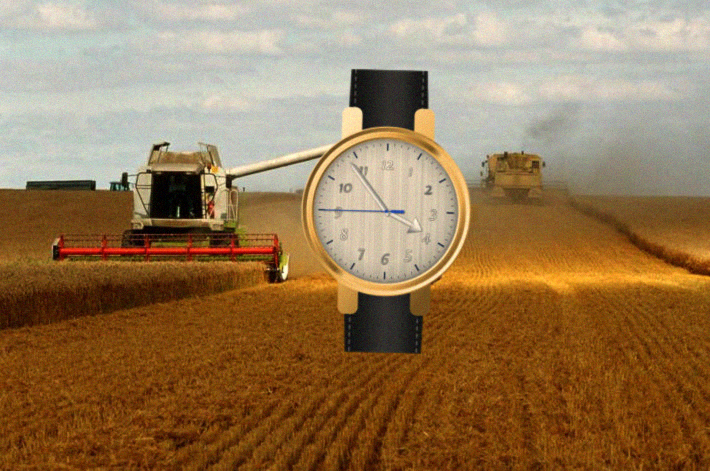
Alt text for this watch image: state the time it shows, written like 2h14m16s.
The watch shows 3h53m45s
